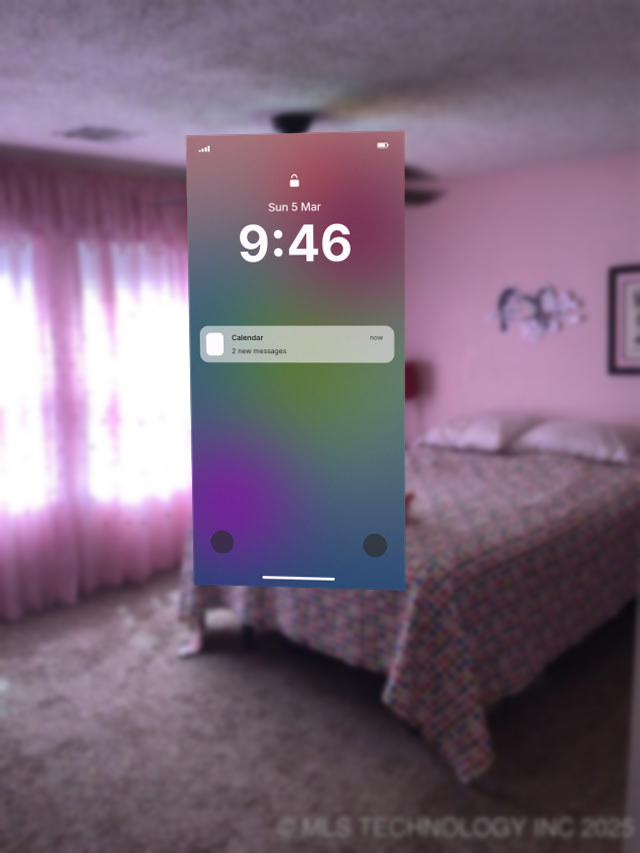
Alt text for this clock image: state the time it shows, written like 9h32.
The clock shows 9h46
